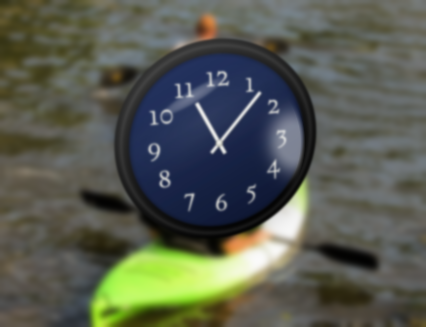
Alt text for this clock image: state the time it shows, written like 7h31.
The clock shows 11h07
